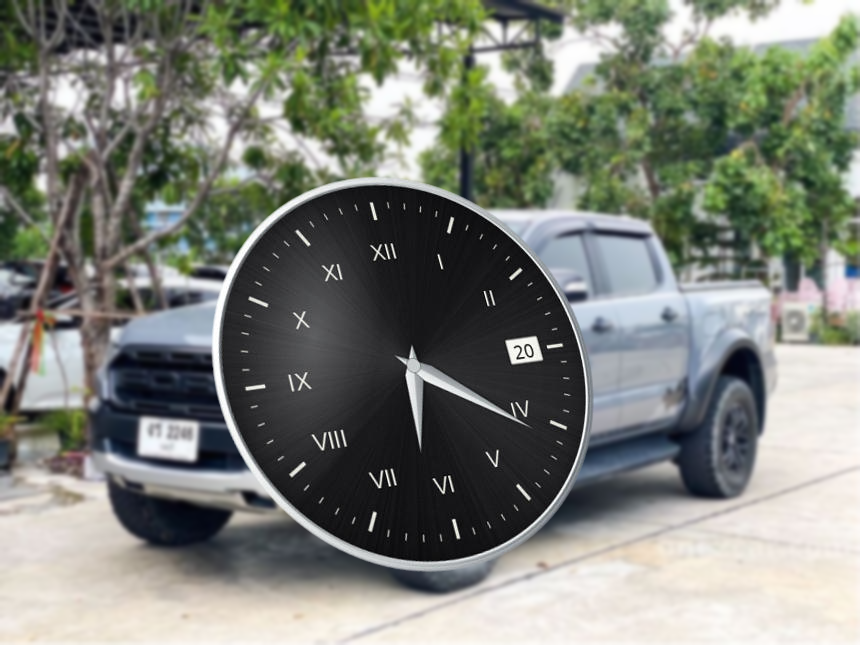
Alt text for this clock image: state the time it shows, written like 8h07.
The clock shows 6h21
